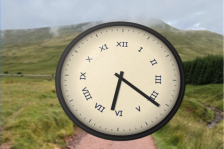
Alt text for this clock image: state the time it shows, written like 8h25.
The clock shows 6h21
